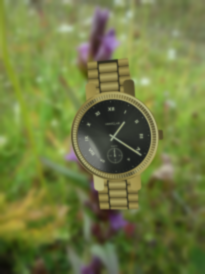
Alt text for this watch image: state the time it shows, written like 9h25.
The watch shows 1h21
